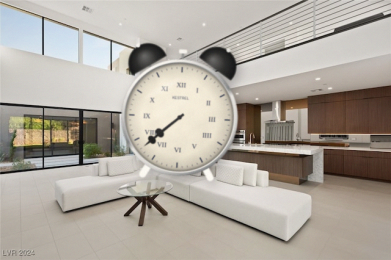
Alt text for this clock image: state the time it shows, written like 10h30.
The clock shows 7h38
